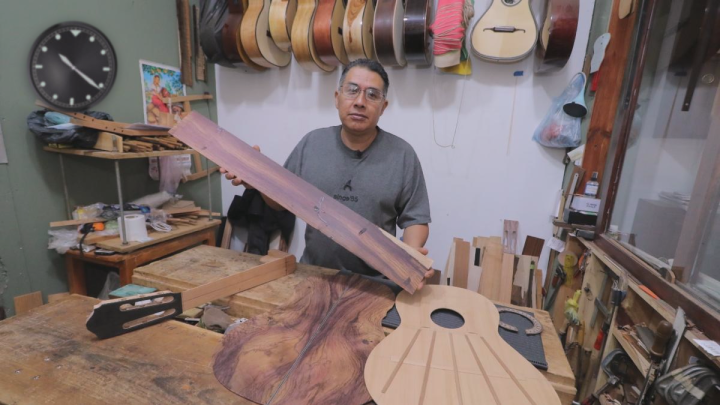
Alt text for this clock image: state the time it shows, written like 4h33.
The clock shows 10h21
